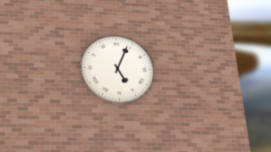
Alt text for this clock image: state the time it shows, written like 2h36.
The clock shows 5h04
